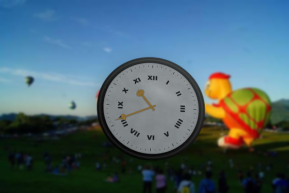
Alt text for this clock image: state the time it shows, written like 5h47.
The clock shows 10h41
